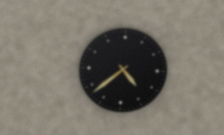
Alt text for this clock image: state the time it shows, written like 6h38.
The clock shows 4h38
